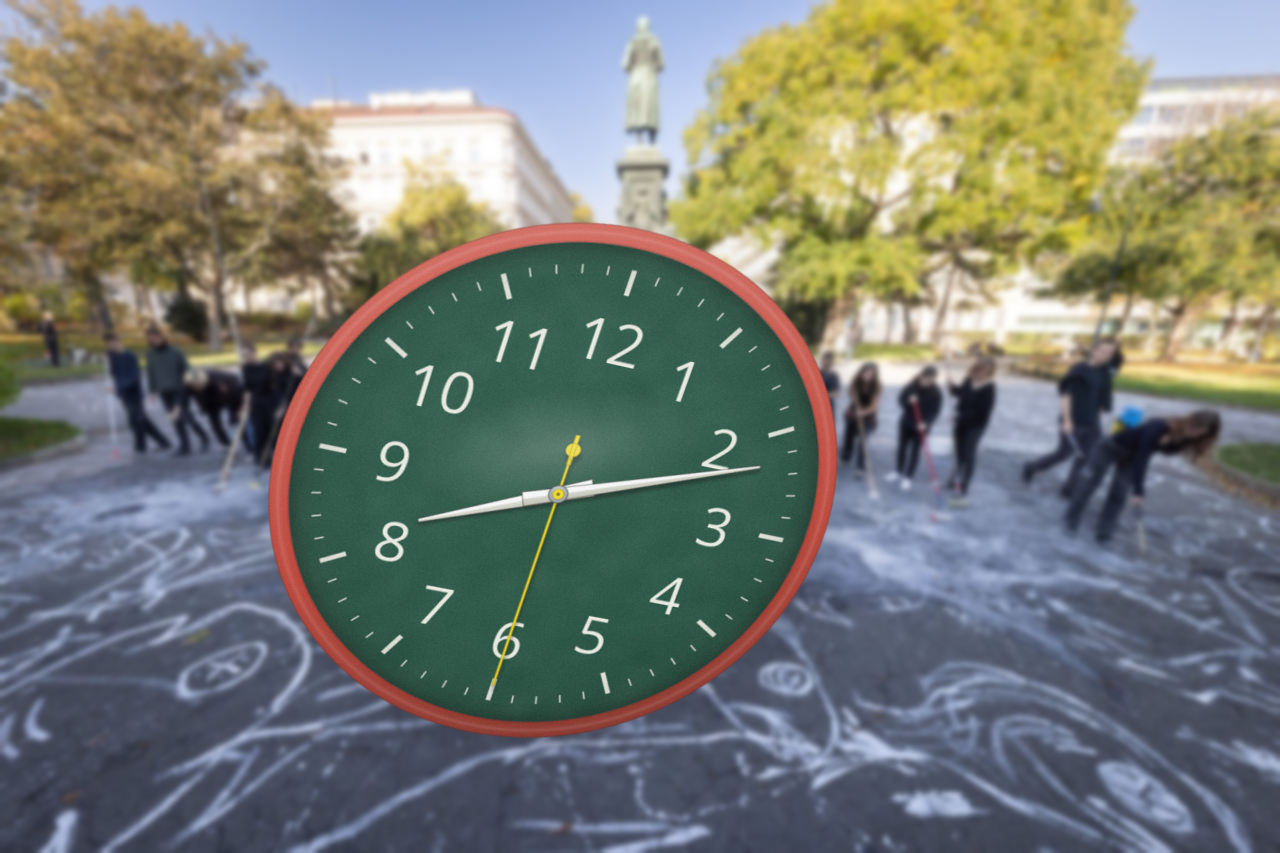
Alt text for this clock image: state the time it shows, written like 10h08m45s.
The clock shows 8h11m30s
